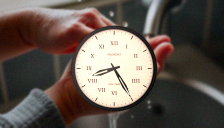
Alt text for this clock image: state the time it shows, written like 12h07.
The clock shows 8h25
